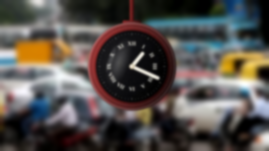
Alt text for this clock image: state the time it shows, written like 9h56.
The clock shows 1h19
